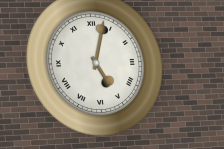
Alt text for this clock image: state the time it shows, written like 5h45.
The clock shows 5h03
